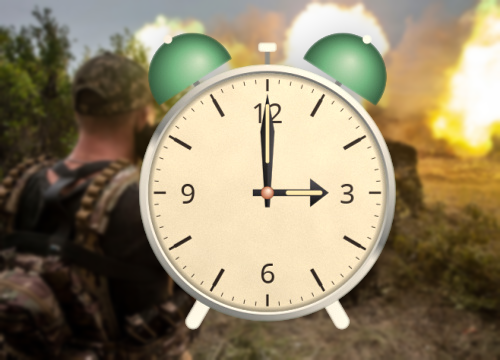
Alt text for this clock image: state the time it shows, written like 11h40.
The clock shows 3h00
